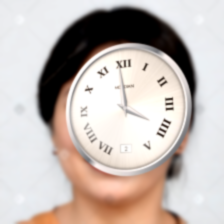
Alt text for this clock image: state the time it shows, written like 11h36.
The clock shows 3h59
